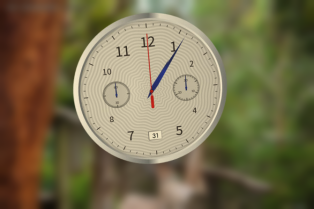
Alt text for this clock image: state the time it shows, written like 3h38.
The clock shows 1h06
